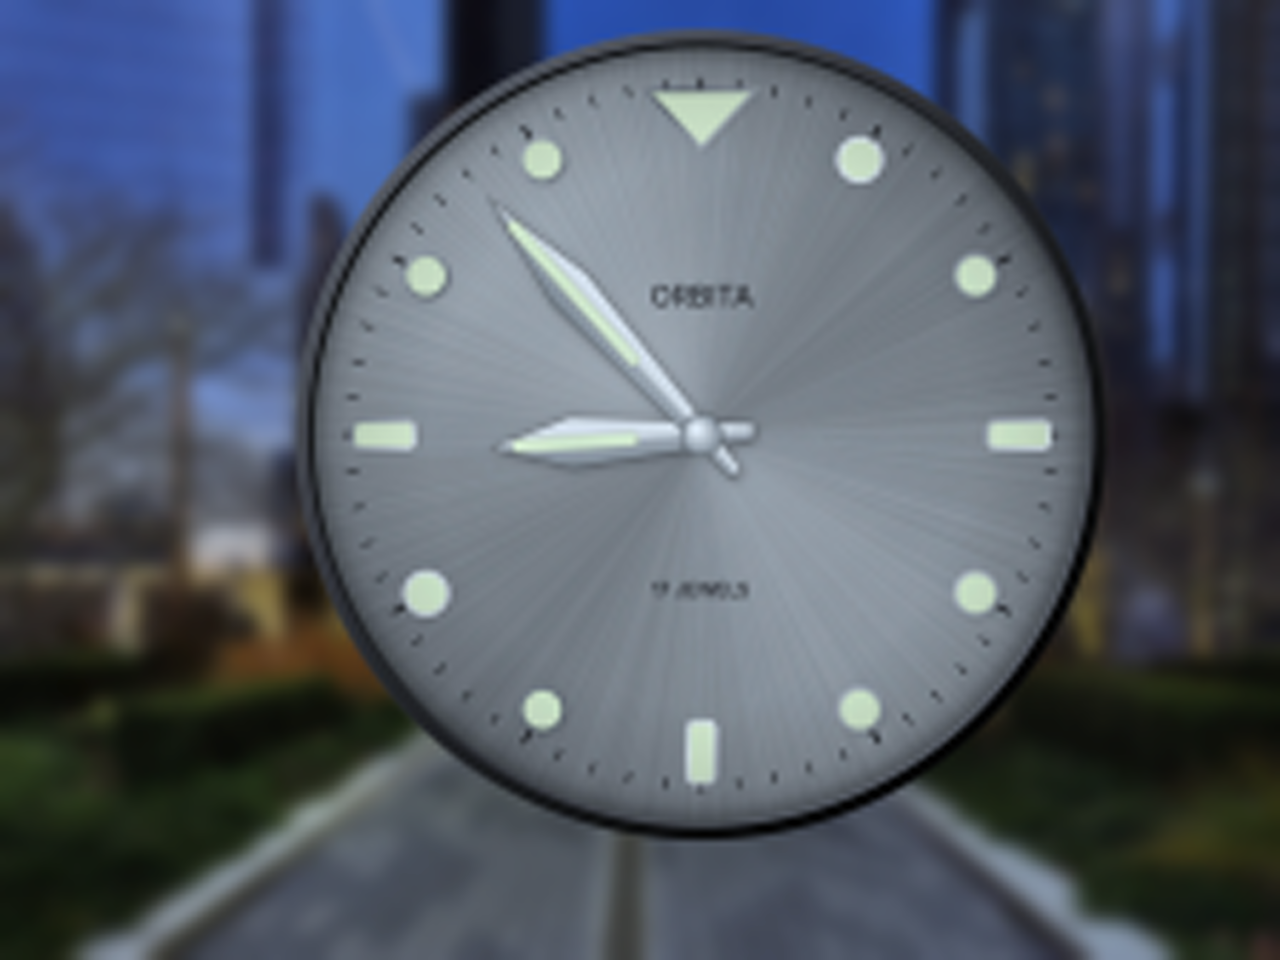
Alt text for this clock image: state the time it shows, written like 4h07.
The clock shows 8h53
